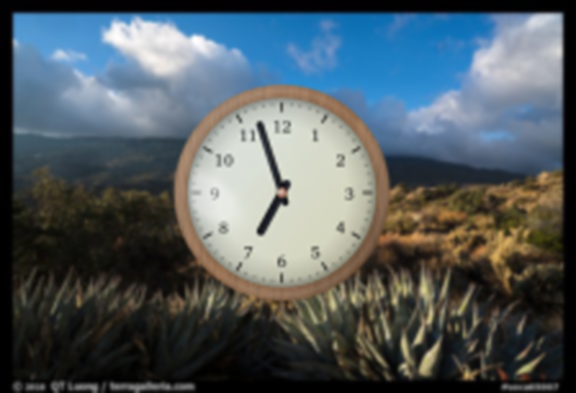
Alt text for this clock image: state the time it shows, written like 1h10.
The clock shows 6h57
